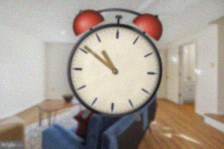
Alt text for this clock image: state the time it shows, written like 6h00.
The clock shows 10h51
